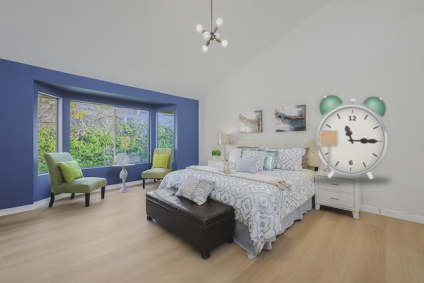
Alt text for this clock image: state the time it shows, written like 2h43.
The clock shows 11h15
